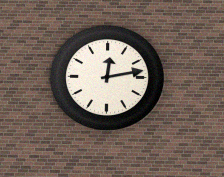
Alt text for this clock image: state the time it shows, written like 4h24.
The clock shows 12h13
